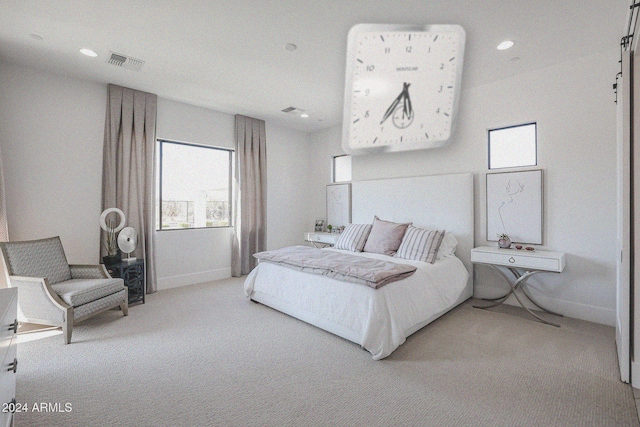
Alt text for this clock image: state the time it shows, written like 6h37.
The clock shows 5h36
